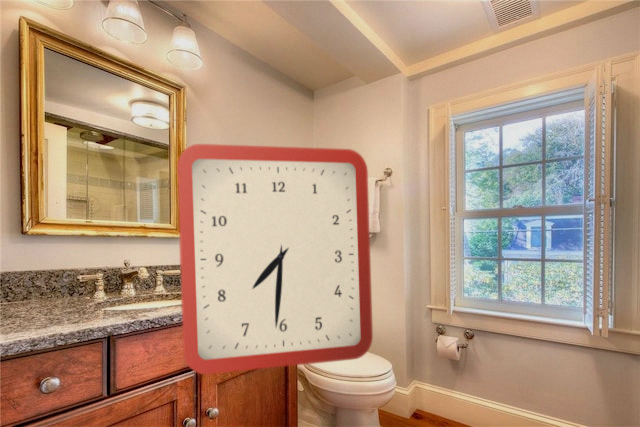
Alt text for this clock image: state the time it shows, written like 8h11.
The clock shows 7h31
